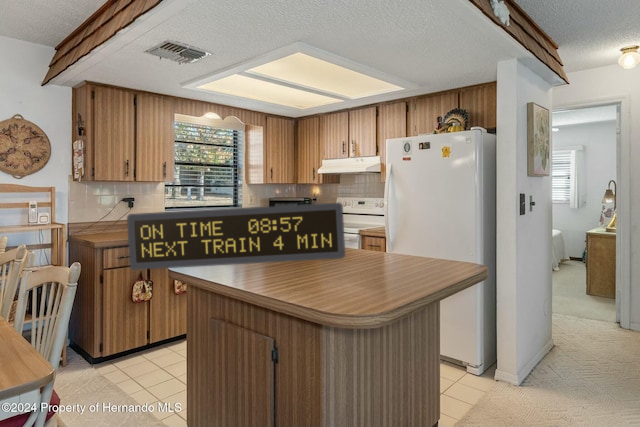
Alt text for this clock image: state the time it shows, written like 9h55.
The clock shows 8h57
